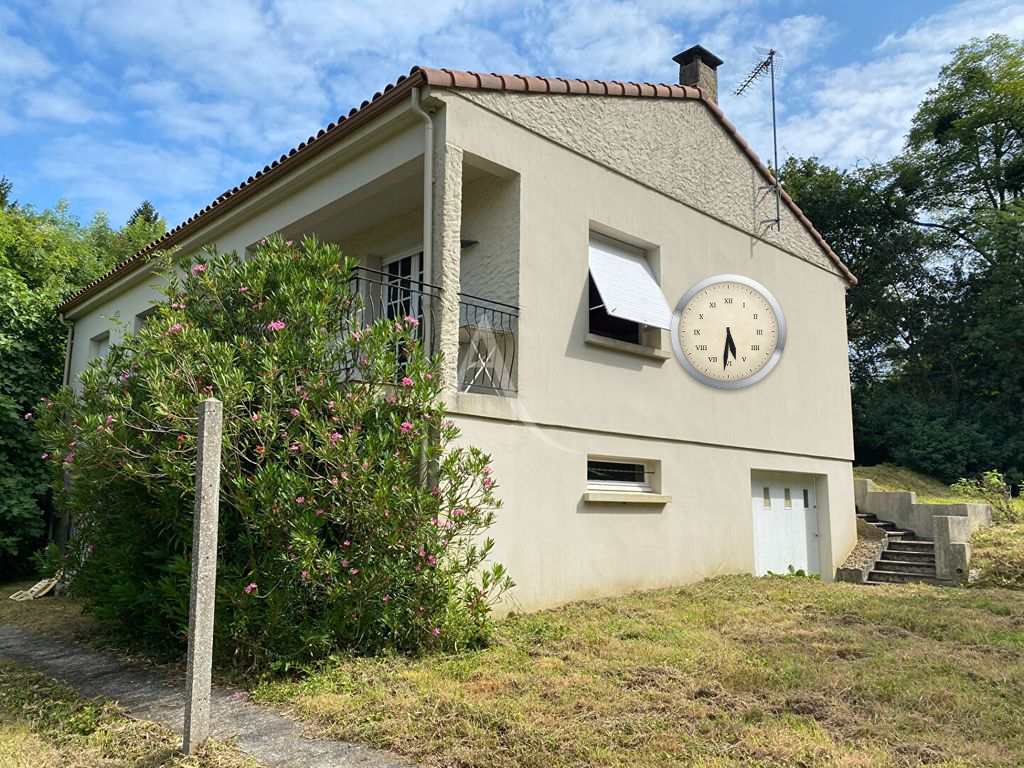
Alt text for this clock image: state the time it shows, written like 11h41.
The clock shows 5h31
